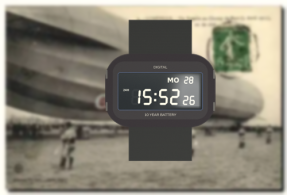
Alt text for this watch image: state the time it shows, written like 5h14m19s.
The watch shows 15h52m26s
